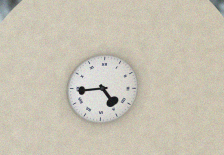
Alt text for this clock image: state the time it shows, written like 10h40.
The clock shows 4h44
